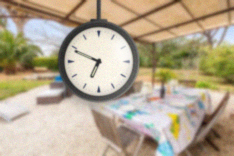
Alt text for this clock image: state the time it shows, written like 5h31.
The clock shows 6h49
